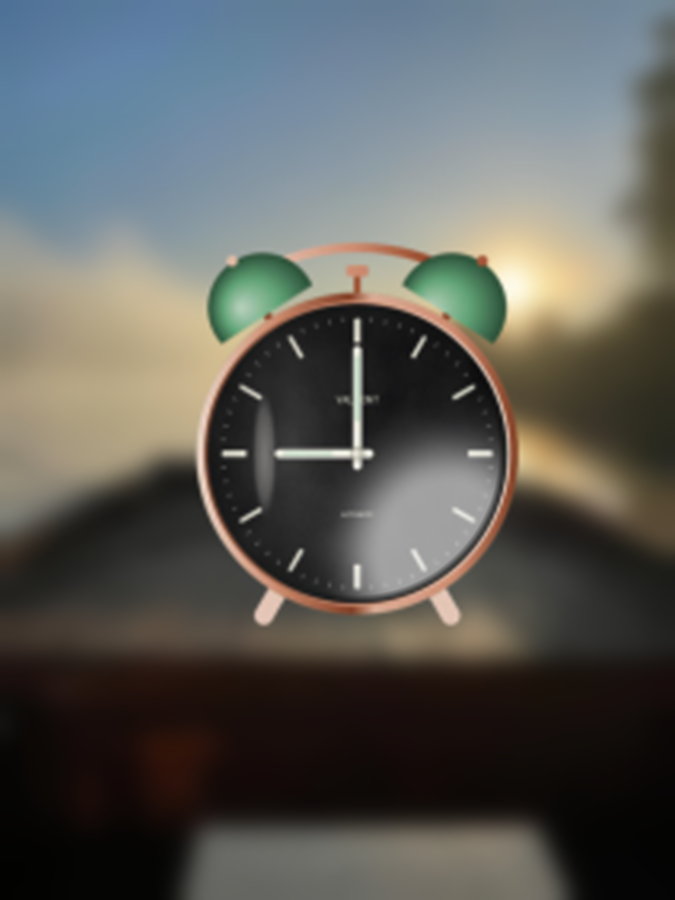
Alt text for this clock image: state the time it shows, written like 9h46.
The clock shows 9h00
